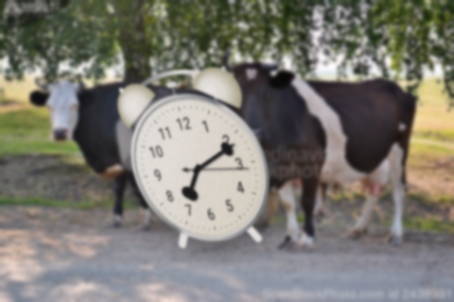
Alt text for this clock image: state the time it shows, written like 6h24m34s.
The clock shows 7h11m16s
